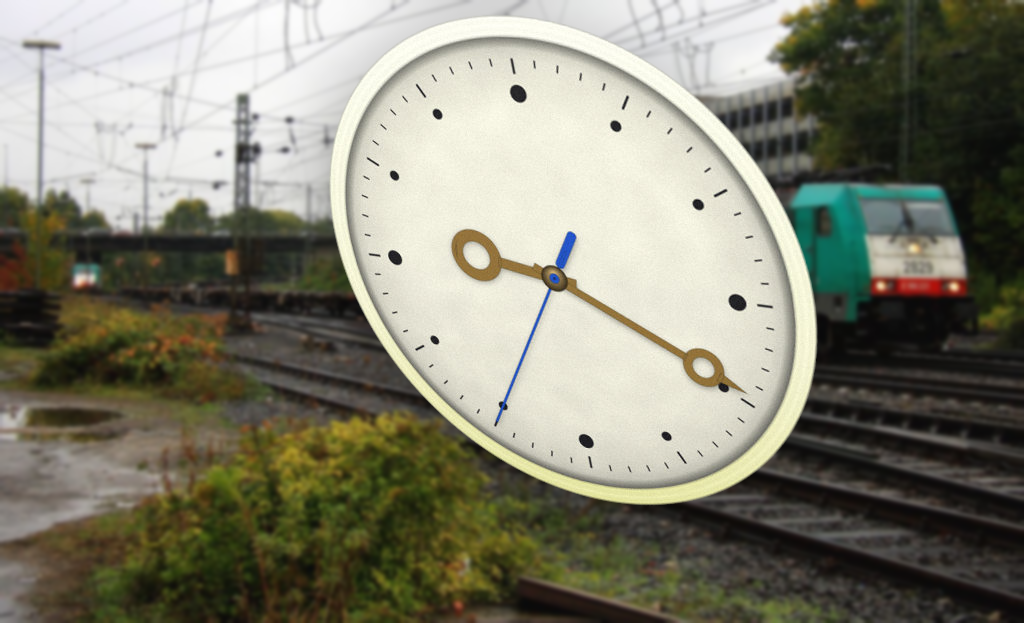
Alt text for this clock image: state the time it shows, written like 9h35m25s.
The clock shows 9h19m35s
